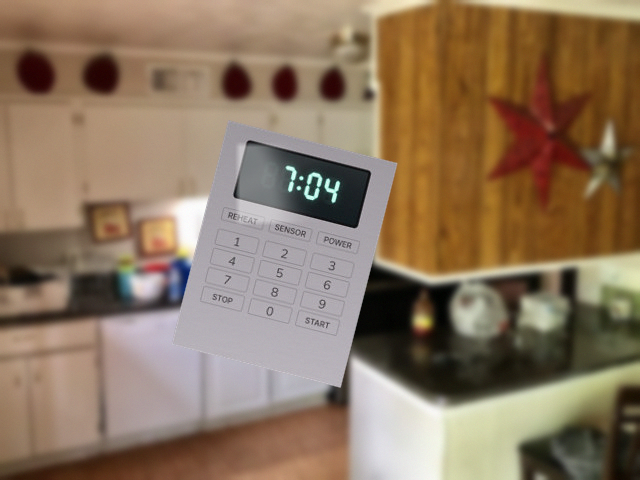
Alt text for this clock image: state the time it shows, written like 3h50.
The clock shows 7h04
